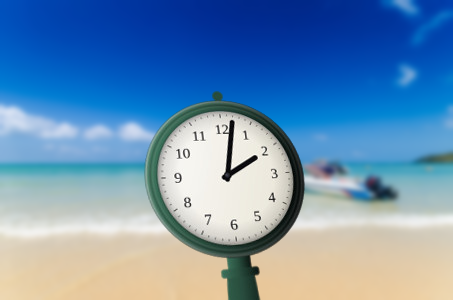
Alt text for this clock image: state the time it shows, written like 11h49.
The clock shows 2h02
